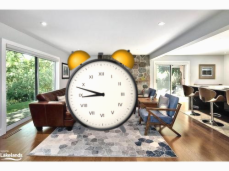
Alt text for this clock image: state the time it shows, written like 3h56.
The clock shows 8h48
